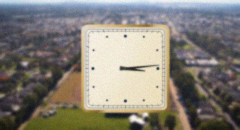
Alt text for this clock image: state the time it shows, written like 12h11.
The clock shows 3h14
